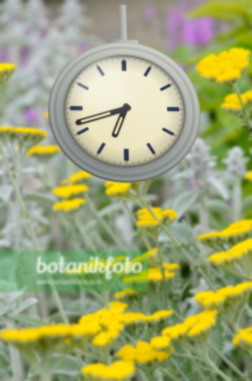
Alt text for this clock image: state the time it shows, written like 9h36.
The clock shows 6h42
